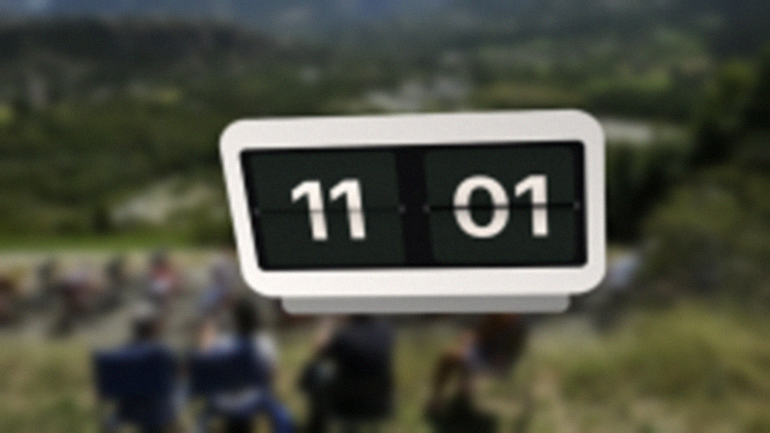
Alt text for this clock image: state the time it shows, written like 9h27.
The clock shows 11h01
